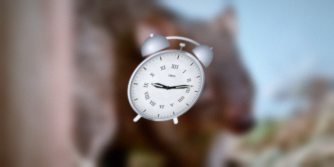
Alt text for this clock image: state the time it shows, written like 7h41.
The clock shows 9h13
